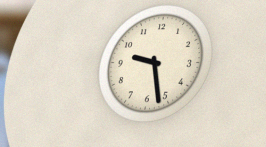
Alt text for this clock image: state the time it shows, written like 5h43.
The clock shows 9h27
